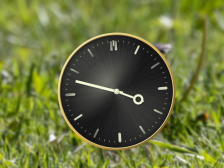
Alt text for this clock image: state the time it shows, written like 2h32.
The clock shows 3h48
